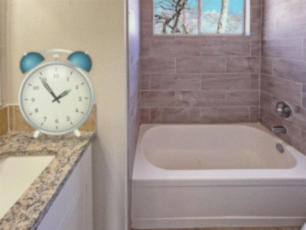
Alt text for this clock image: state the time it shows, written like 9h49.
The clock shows 1h54
